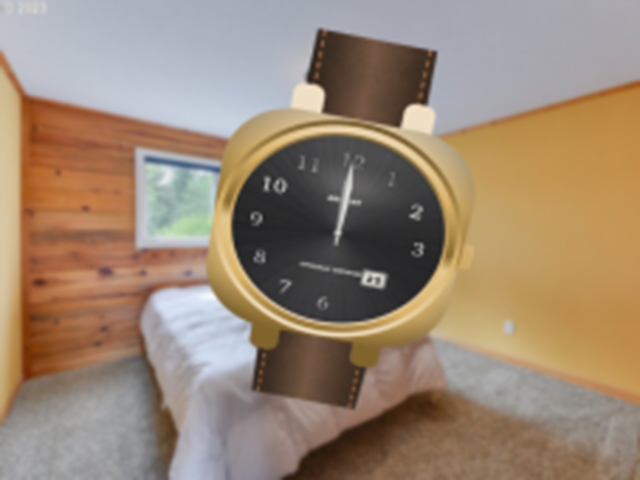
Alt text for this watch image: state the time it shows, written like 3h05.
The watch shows 12h00
